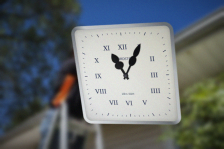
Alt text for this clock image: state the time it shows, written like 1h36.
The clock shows 11h05
